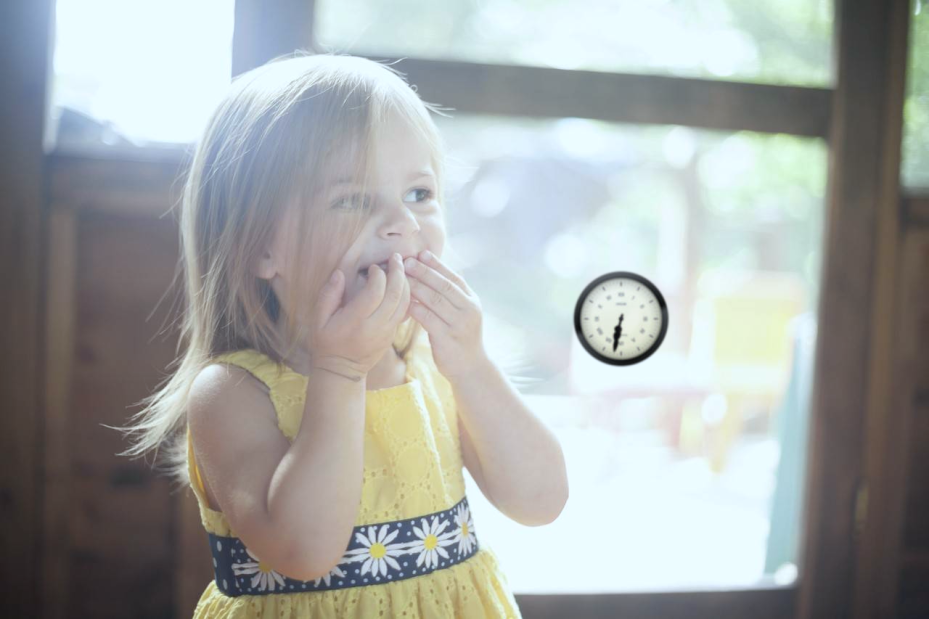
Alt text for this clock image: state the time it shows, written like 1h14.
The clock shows 6h32
